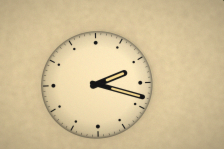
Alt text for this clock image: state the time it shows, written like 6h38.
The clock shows 2h18
